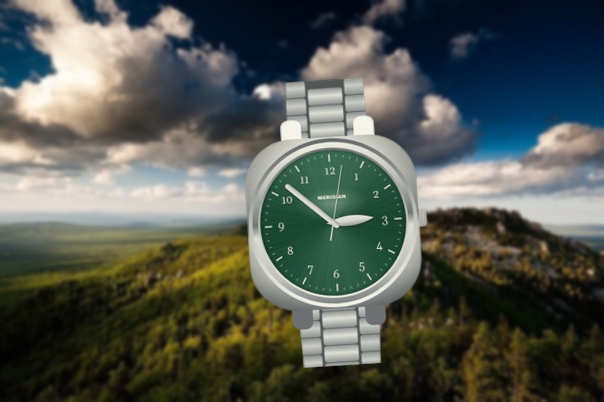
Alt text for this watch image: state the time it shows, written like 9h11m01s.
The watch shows 2h52m02s
